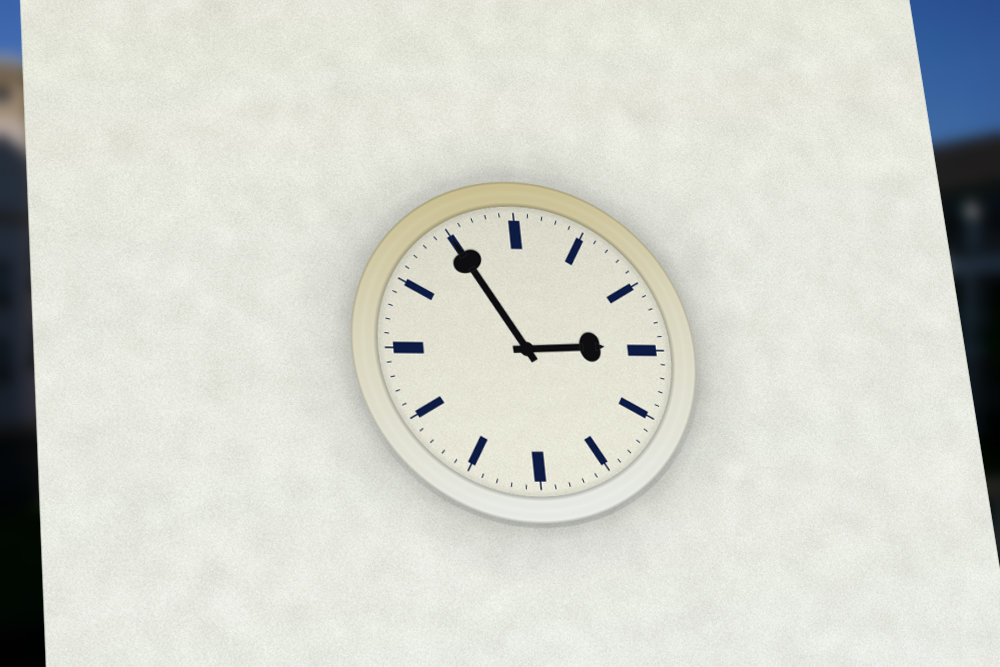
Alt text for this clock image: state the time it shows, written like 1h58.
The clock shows 2h55
